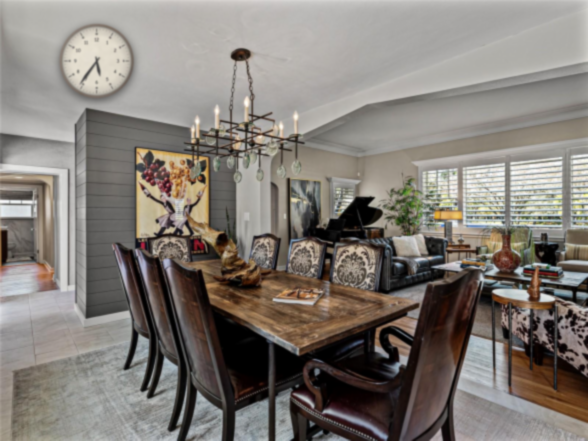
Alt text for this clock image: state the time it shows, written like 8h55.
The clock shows 5h36
